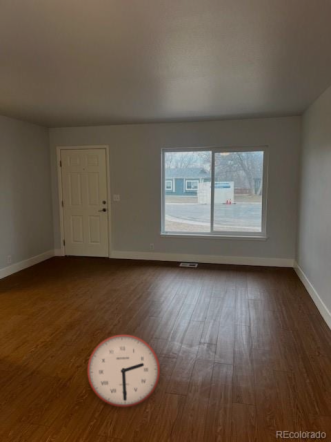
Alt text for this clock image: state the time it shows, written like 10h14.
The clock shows 2h30
